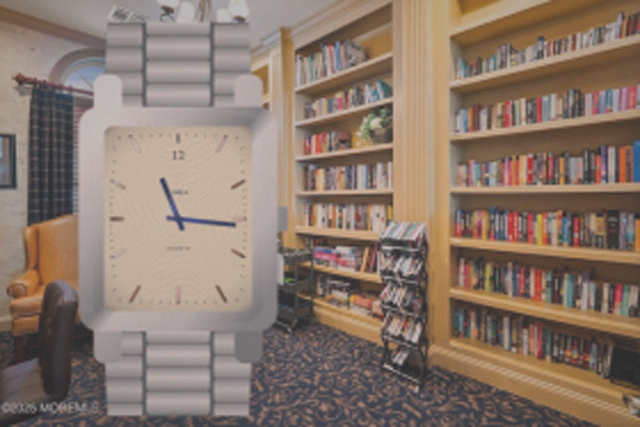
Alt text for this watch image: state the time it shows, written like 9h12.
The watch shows 11h16
